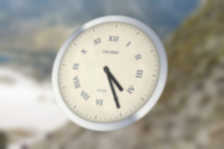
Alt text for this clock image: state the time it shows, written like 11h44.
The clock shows 4h25
